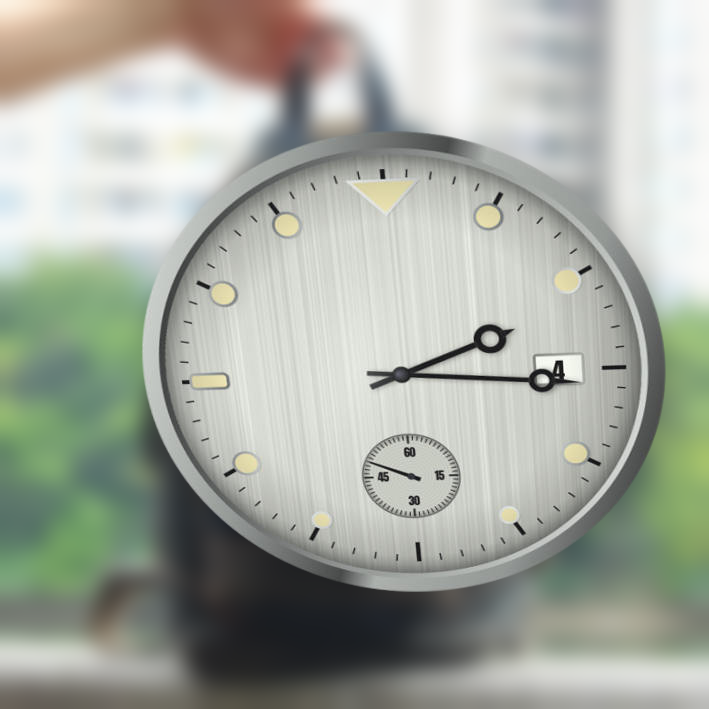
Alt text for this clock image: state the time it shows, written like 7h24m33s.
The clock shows 2h15m49s
